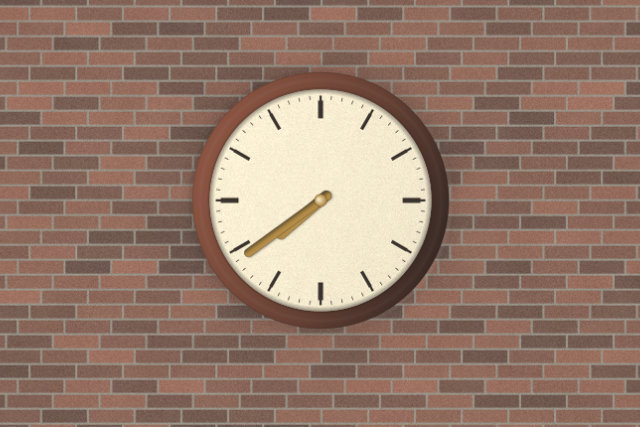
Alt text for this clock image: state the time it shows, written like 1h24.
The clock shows 7h39
